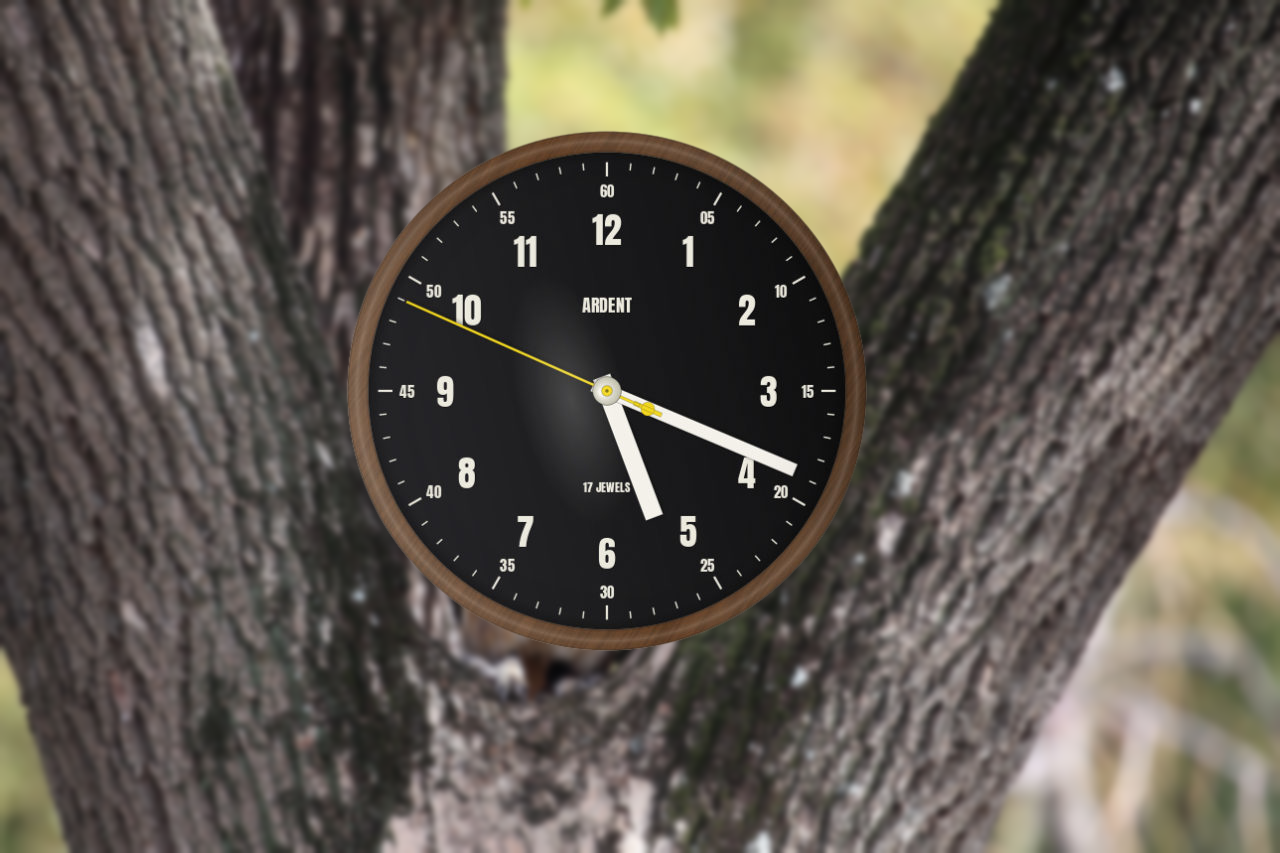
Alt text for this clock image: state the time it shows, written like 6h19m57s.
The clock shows 5h18m49s
